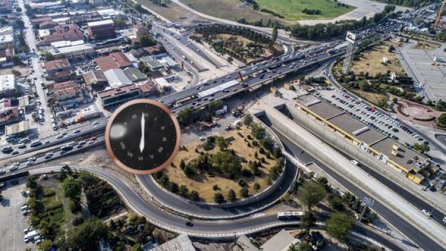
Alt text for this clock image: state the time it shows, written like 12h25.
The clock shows 5h59
